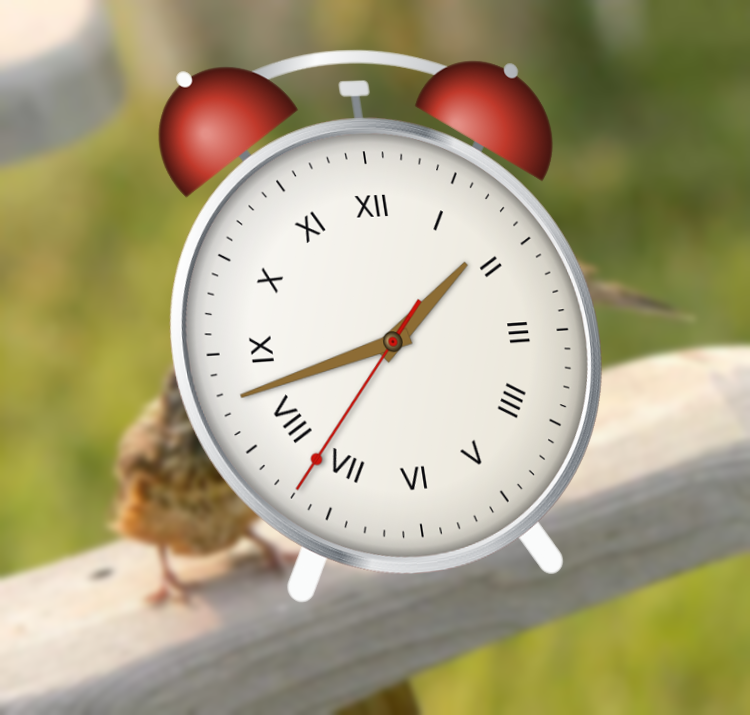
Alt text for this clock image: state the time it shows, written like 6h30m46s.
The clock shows 1h42m37s
